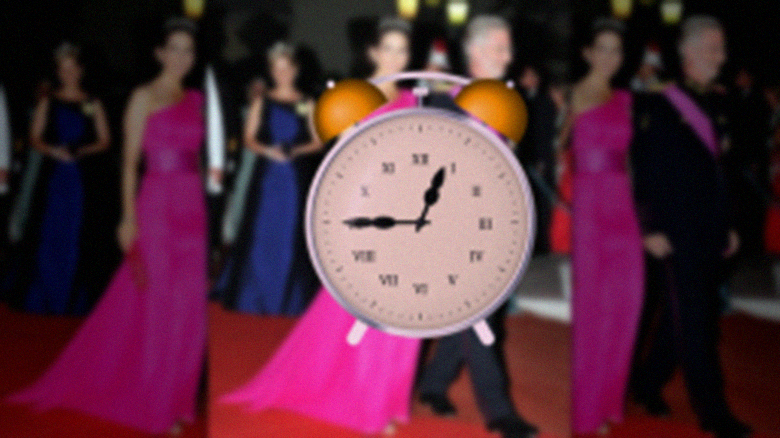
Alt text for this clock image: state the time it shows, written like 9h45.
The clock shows 12h45
